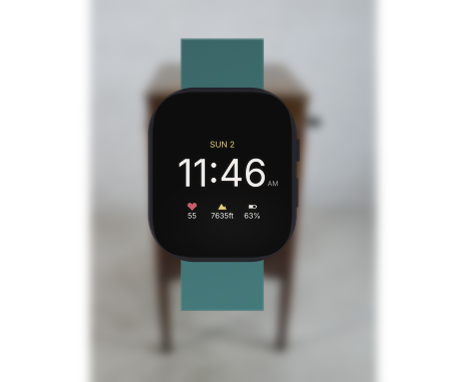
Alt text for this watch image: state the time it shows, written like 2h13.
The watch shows 11h46
